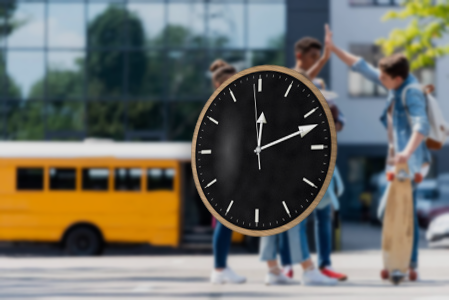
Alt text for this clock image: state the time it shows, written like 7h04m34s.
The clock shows 12h11m59s
